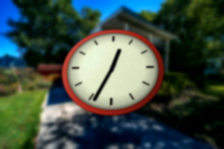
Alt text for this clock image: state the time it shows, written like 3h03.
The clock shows 12h34
